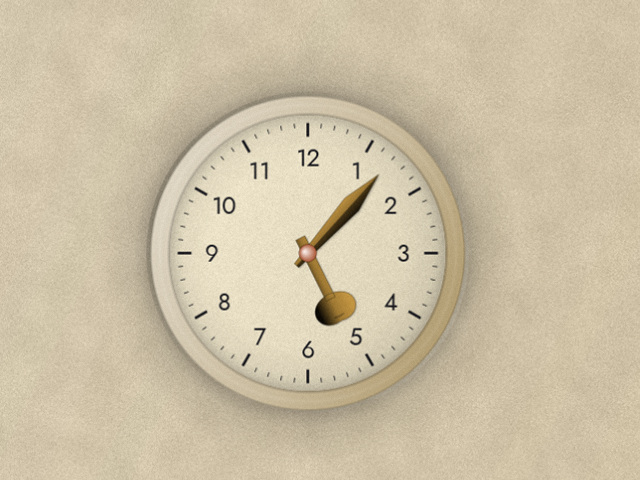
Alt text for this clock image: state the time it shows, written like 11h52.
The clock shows 5h07
